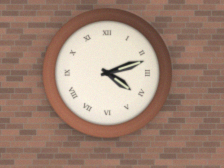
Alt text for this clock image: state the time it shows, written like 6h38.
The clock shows 4h12
